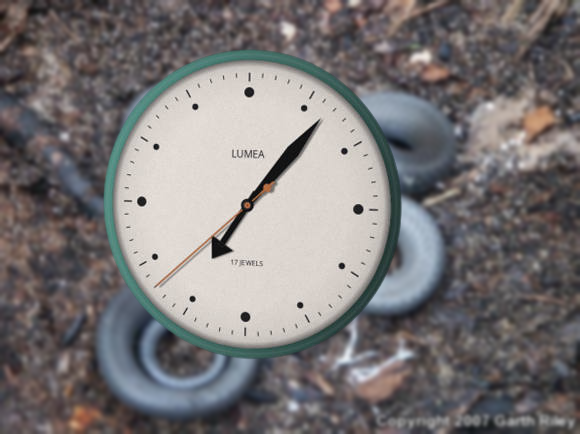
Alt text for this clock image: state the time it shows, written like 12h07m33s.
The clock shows 7h06m38s
